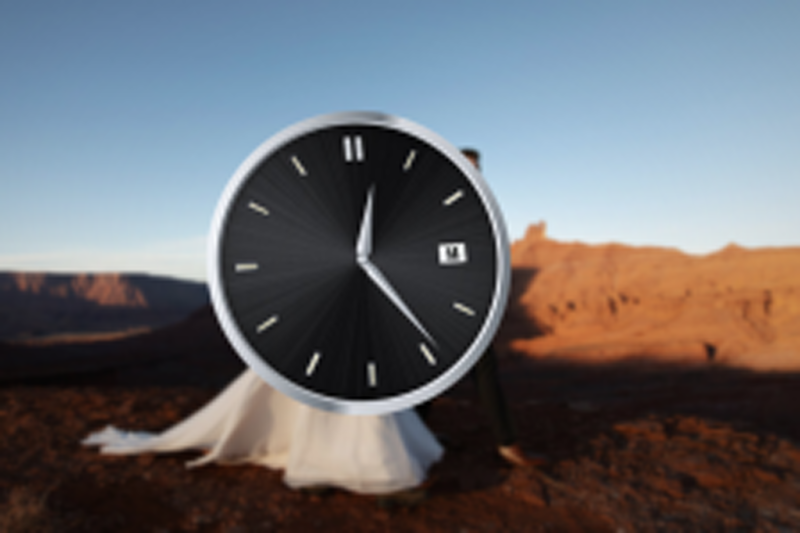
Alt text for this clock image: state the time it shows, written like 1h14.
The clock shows 12h24
